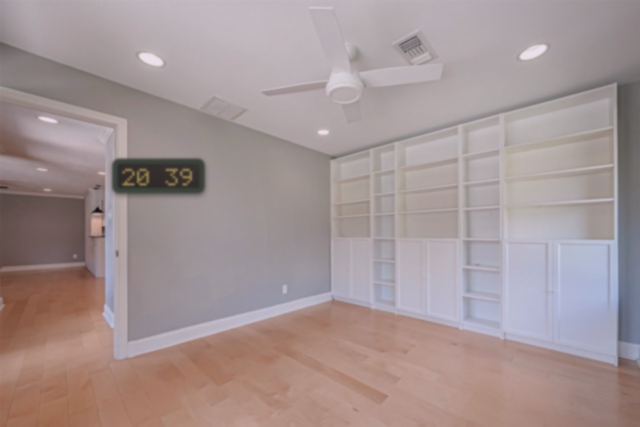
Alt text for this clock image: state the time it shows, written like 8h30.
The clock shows 20h39
